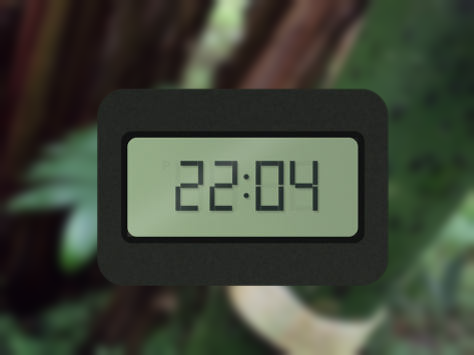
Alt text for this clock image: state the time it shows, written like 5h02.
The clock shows 22h04
